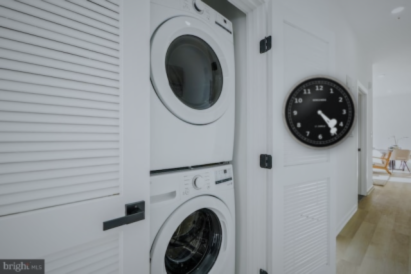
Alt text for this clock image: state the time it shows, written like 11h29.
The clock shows 4h24
